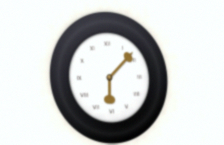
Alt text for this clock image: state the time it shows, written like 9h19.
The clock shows 6h08
